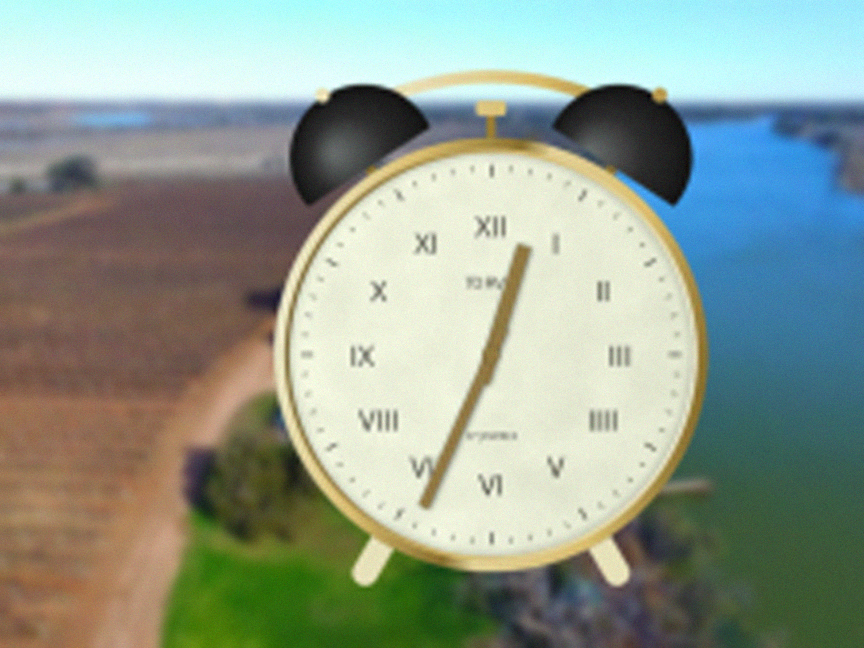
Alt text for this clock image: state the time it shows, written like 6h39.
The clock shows 12h34
